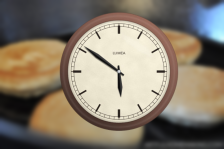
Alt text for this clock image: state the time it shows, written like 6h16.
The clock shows 5h51
